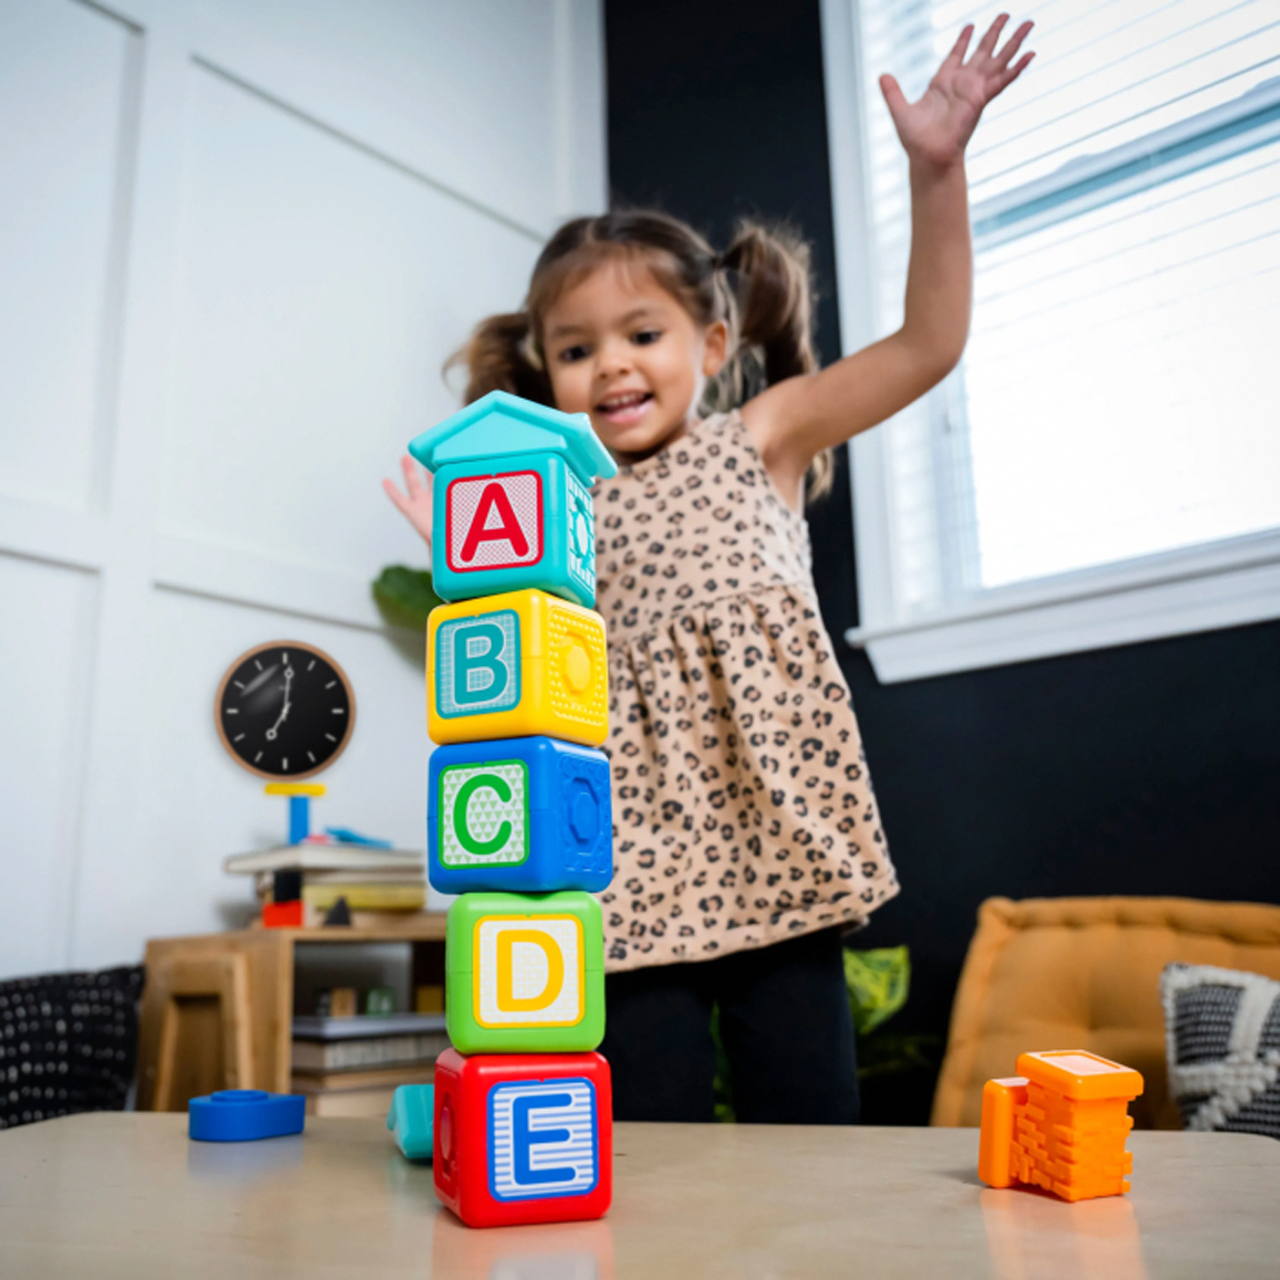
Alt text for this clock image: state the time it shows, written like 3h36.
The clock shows 7h01
